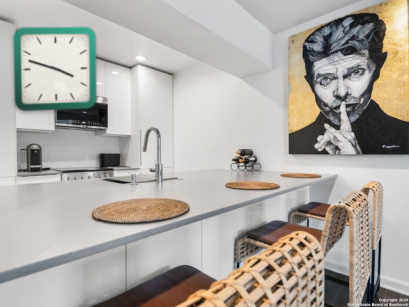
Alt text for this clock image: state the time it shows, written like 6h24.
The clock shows 3h48
